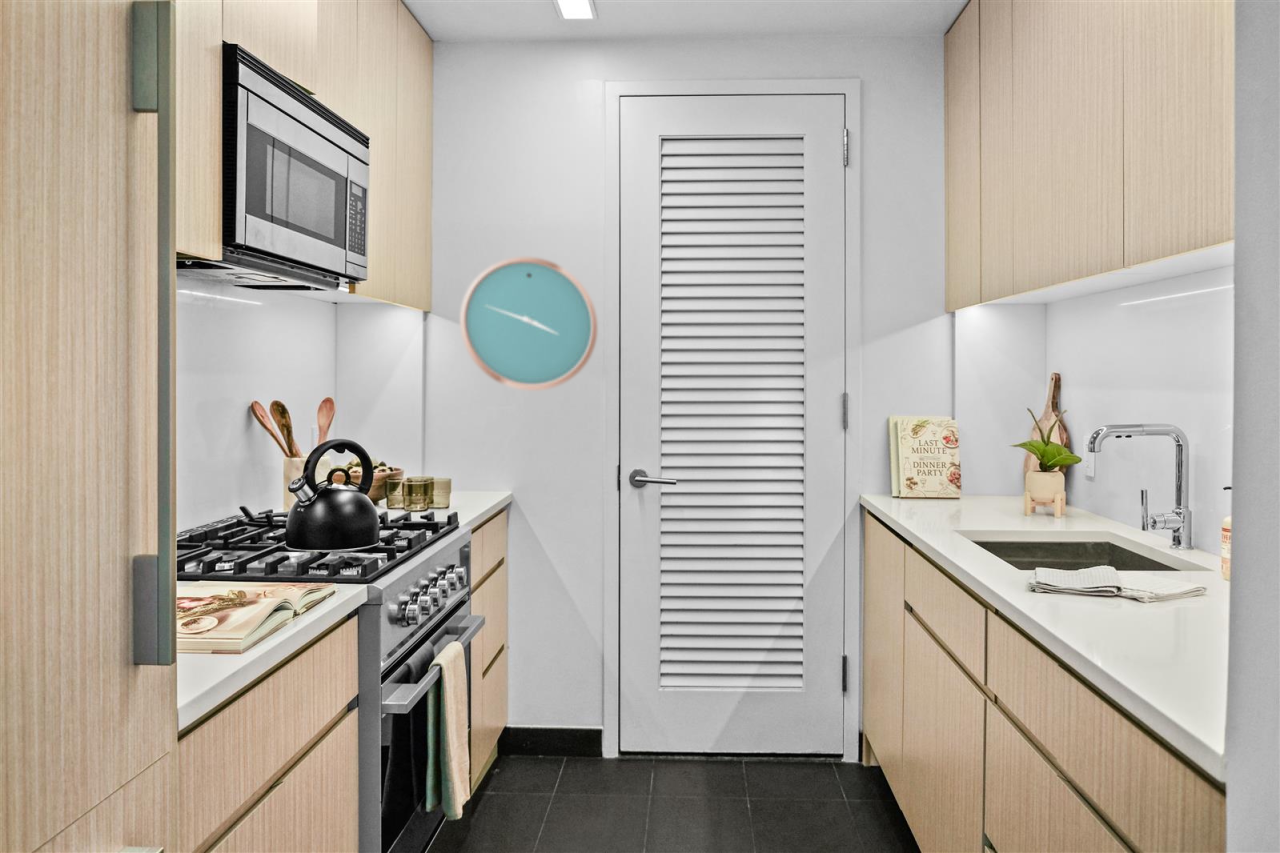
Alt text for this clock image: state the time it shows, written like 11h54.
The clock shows 3h48
